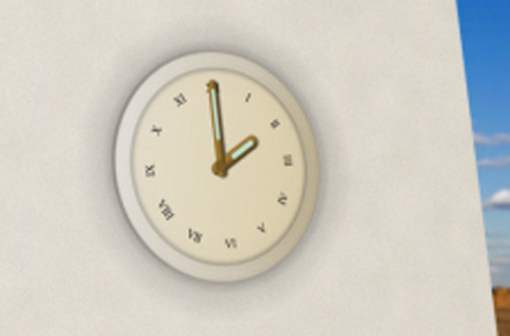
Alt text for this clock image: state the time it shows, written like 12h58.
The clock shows 2h00
